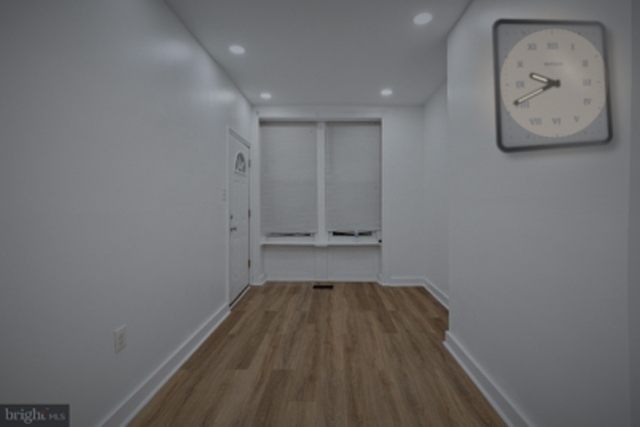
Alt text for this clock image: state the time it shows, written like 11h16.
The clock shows 9h41
